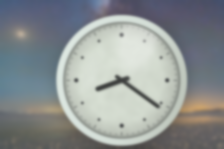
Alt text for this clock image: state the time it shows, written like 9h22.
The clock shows 8h21
